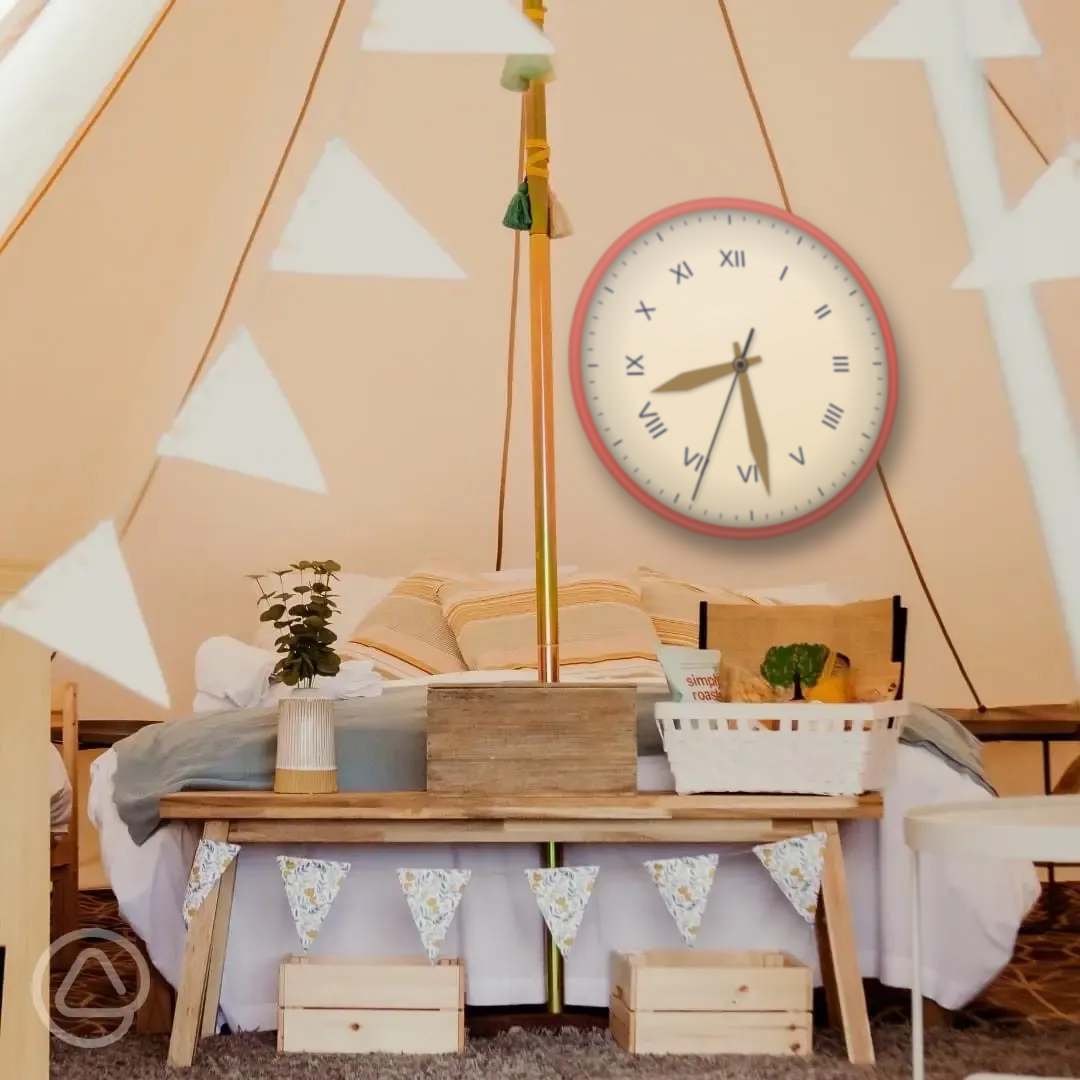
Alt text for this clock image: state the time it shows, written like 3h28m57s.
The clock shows 8h28m34s
